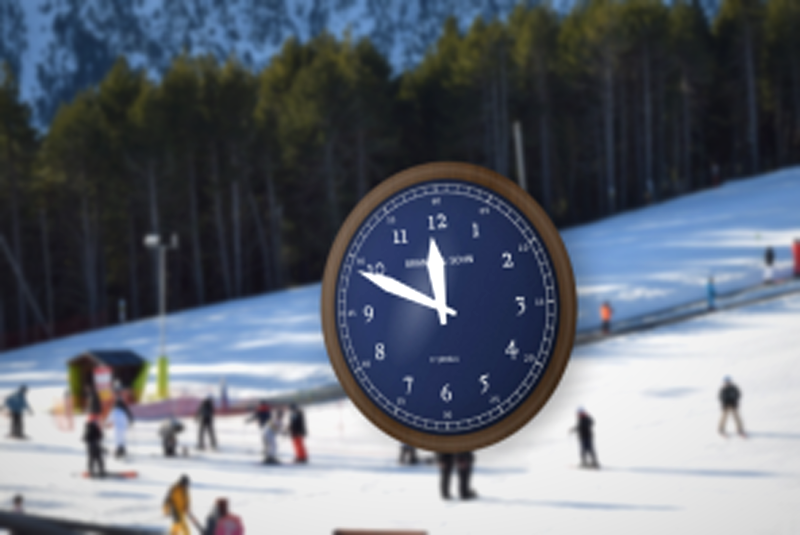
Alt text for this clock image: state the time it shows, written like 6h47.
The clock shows 11h49
